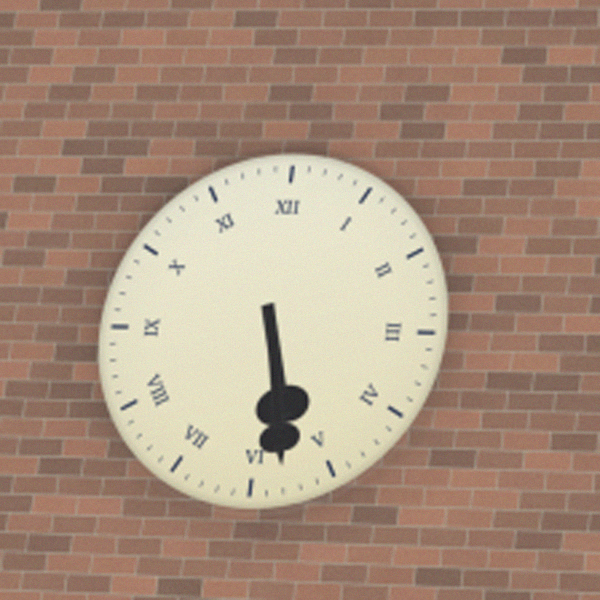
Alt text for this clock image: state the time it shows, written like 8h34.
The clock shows 5h28
